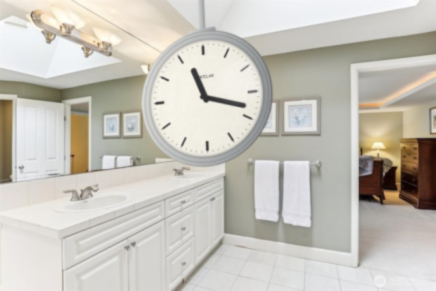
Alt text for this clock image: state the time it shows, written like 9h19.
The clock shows 11h18
